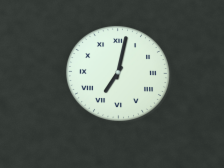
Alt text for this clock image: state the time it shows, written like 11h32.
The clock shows 7h02
